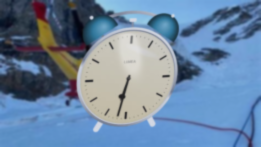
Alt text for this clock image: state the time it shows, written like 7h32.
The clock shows 6h32
